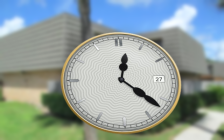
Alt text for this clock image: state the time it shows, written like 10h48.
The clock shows 12h22
